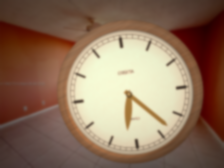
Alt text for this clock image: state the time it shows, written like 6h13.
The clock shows 6h23
